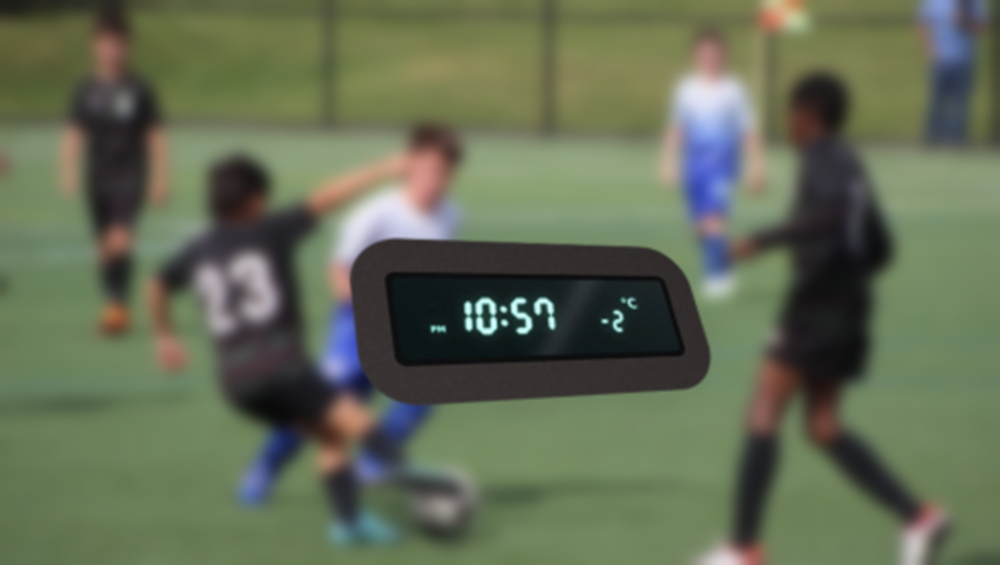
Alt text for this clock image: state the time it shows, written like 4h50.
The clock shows 10h57
